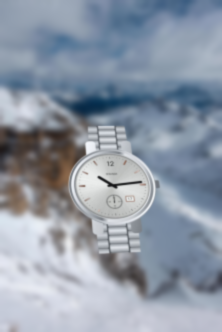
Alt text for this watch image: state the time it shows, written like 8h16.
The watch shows 10h14
